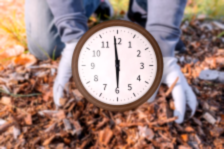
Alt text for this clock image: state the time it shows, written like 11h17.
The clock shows 5h59
